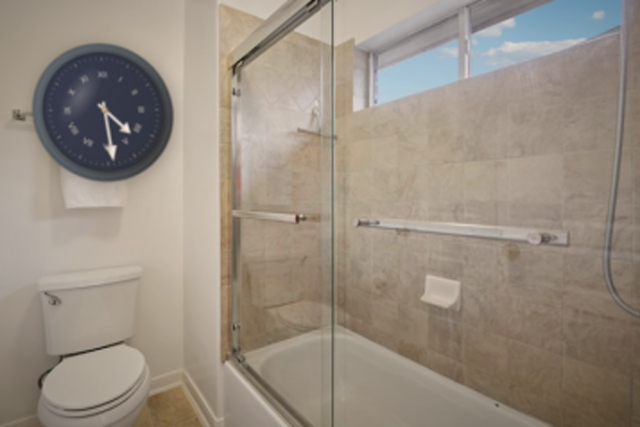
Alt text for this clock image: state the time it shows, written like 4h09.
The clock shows 4h29
